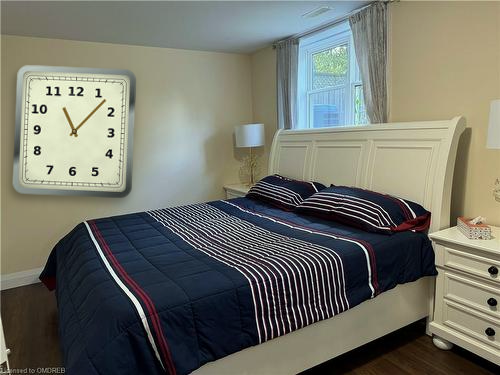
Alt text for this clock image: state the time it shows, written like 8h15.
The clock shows 11h07
